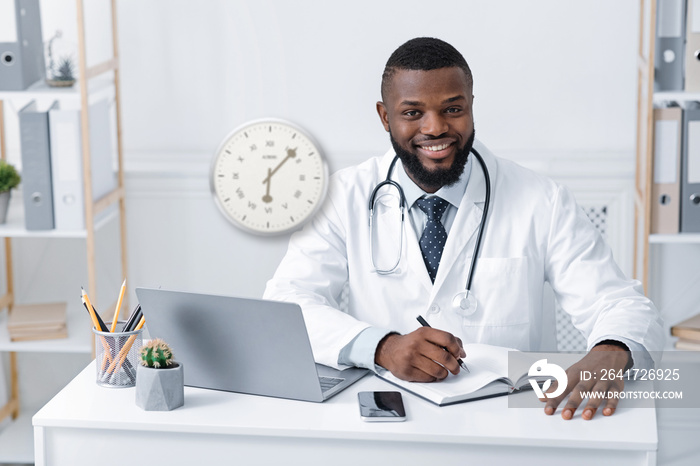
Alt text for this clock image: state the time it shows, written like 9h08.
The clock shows 6h07
